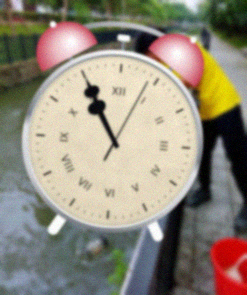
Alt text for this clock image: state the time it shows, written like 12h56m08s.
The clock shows 10h55m04s
